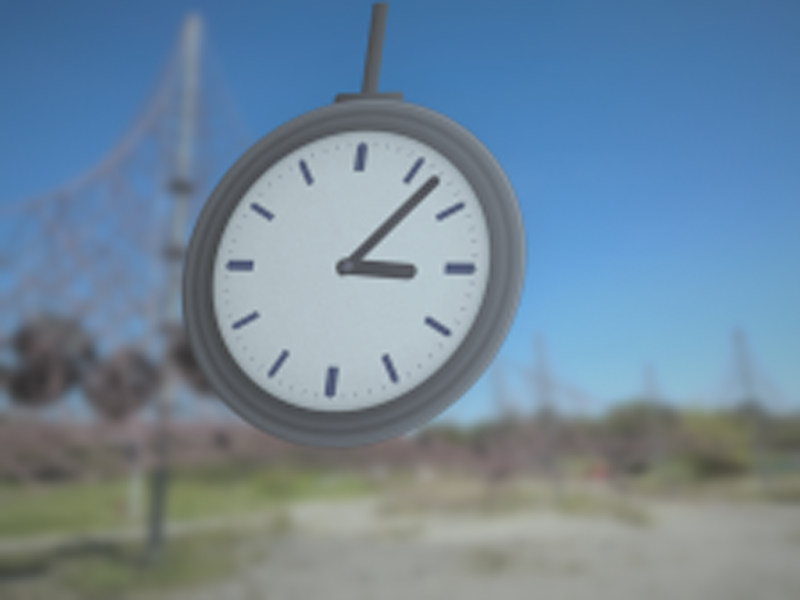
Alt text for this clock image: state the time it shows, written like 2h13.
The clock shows 3h07
